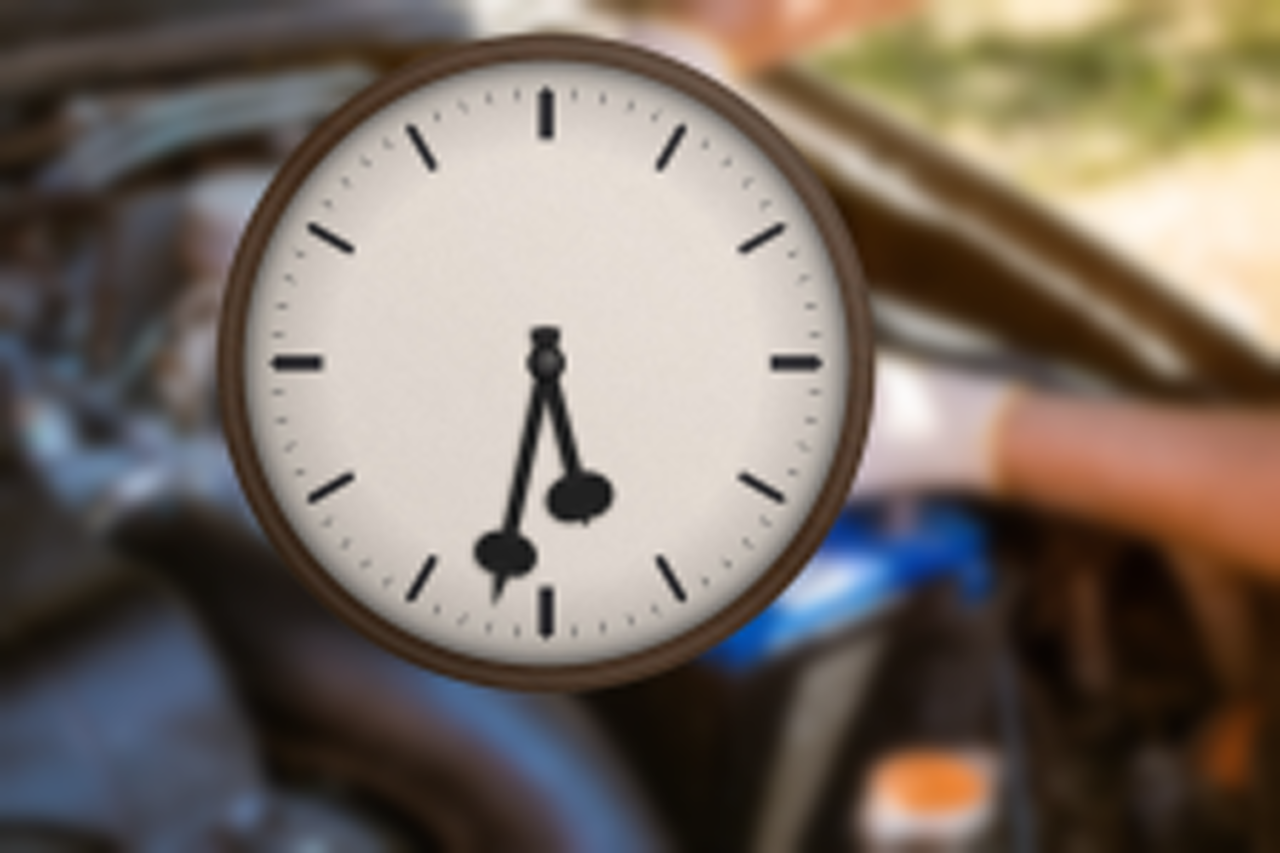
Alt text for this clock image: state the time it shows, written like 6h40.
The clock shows 5h32
